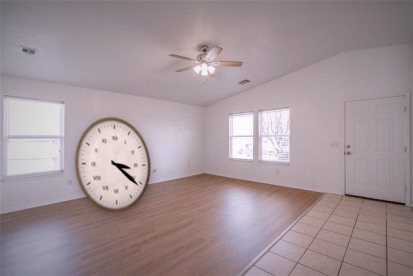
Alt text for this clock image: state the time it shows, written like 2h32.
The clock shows 3h21
